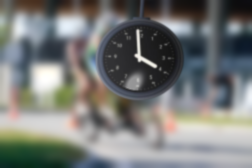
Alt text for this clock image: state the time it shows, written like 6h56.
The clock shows 3h59
